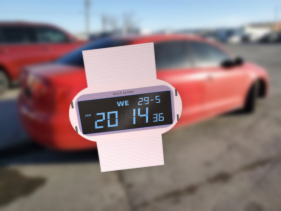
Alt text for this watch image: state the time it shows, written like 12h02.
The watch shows 20h14
